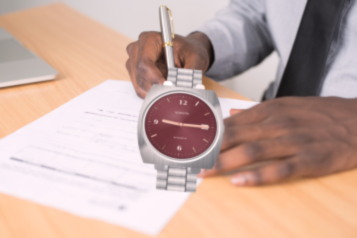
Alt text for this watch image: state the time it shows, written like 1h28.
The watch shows 9h15
